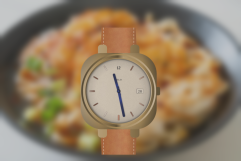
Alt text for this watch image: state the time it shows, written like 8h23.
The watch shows 11h28
